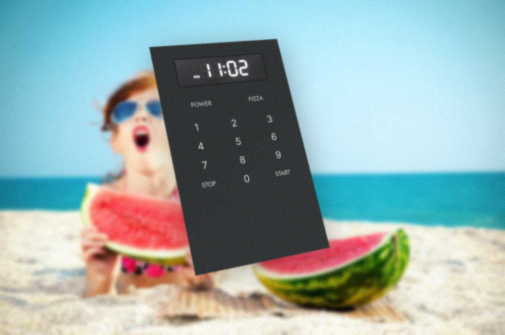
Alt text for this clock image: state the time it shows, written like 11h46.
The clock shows 11h02
